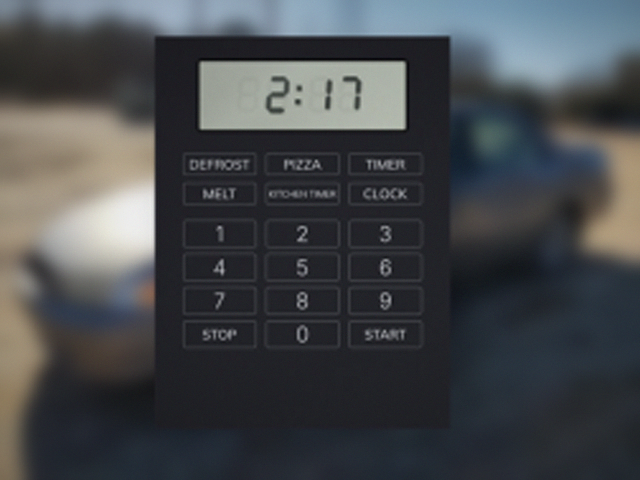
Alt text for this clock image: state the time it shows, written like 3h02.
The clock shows 2h17
